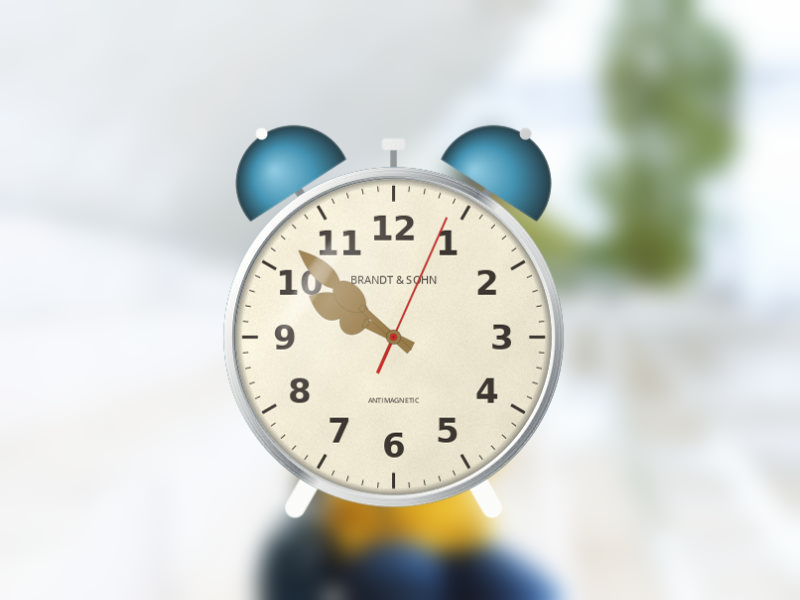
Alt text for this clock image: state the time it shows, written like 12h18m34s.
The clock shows 9h52m04s
